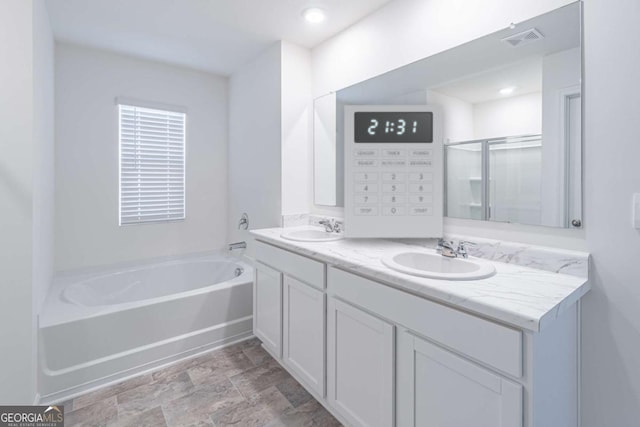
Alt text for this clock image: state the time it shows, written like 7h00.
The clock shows 21h31
